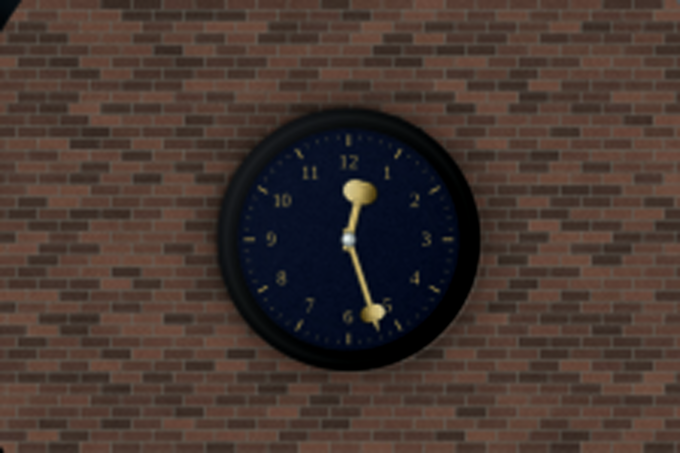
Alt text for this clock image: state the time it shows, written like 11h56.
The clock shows 12h27
